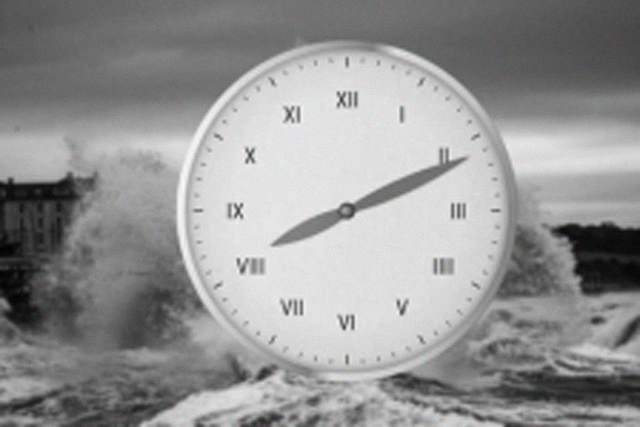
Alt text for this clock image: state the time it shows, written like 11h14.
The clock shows 8h11
